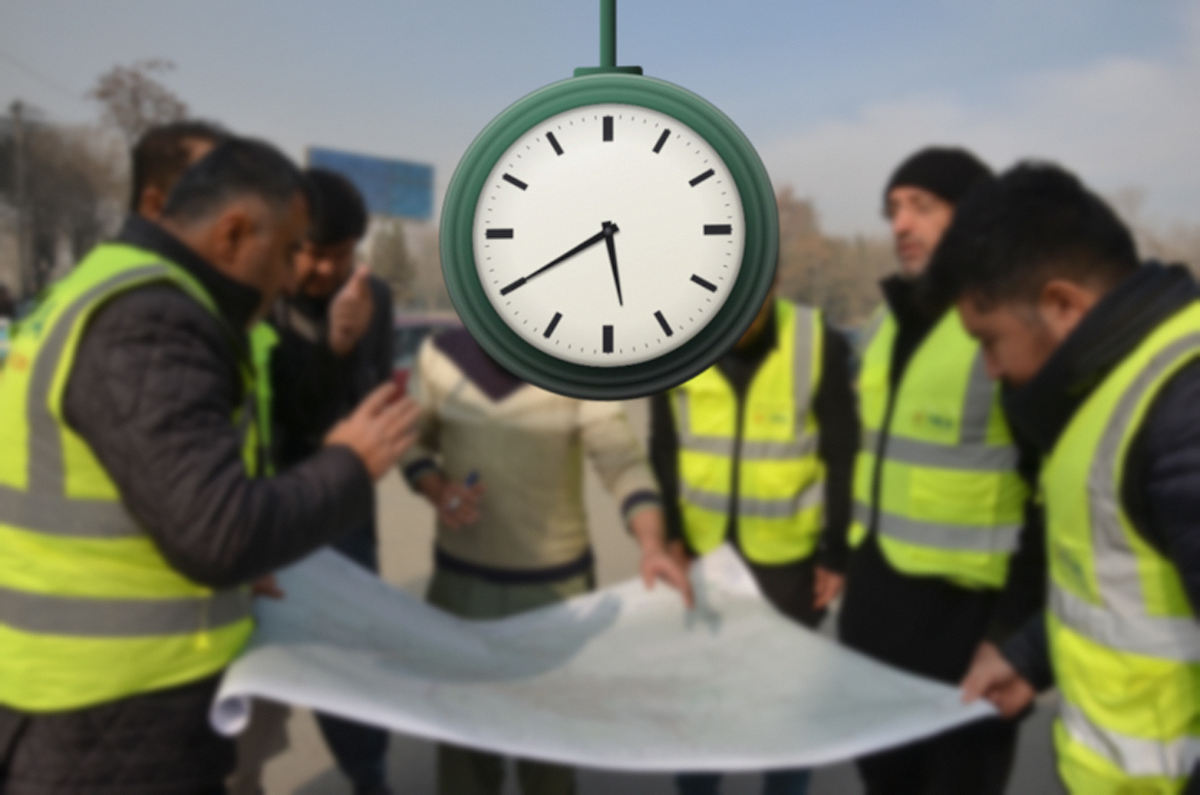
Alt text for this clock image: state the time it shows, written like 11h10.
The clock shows 5h40
